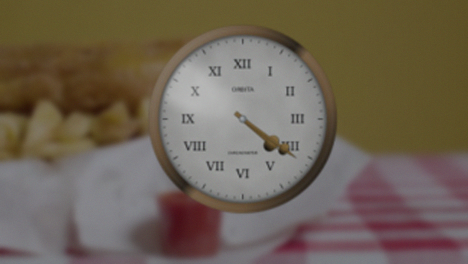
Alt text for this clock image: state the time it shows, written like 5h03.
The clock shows 4h21
